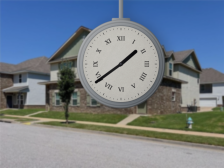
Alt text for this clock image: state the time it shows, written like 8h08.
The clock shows 1h39
